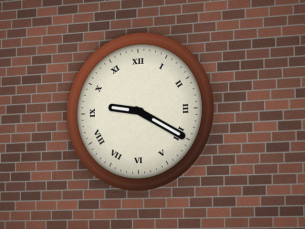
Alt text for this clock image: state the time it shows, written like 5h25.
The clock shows 9h20
